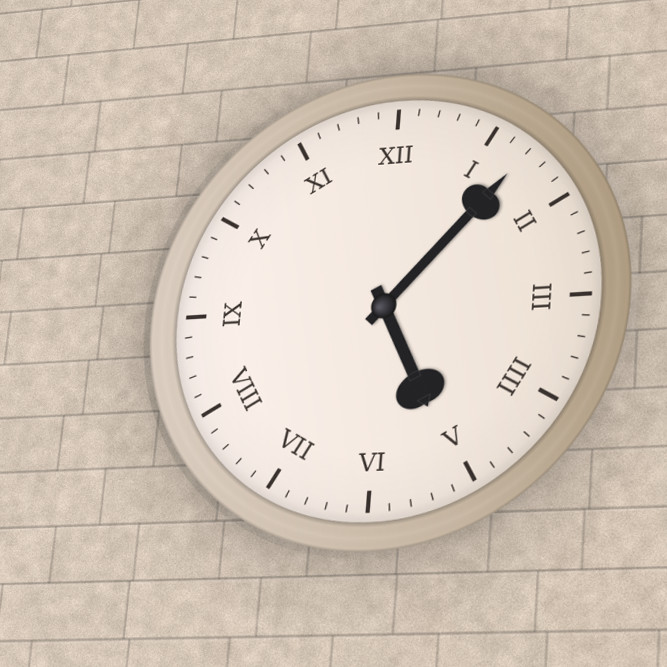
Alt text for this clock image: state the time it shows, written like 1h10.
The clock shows 5h07
